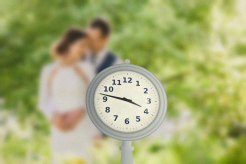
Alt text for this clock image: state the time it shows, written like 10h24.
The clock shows 3h47
